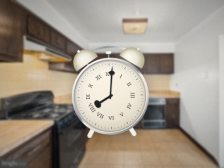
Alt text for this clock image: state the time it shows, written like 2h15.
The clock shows 8h01
